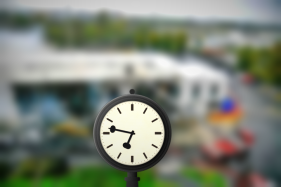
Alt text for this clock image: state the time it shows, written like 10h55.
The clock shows 6h47
